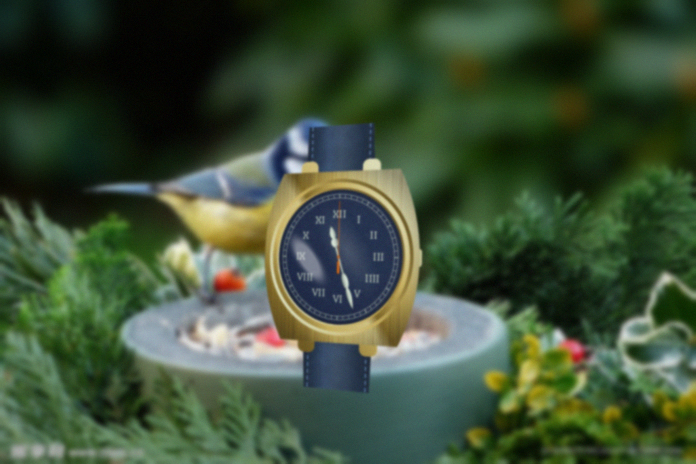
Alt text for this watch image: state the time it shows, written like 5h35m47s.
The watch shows 11h27m00s
